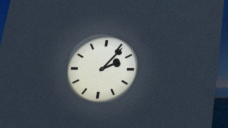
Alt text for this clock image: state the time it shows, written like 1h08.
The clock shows 2h06
